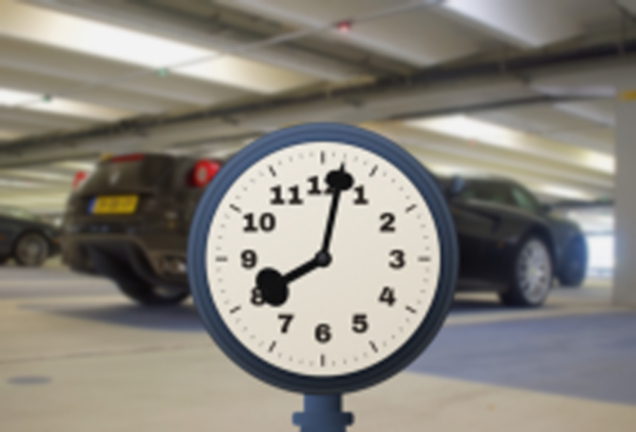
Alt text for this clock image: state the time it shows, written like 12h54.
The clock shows 8h02
